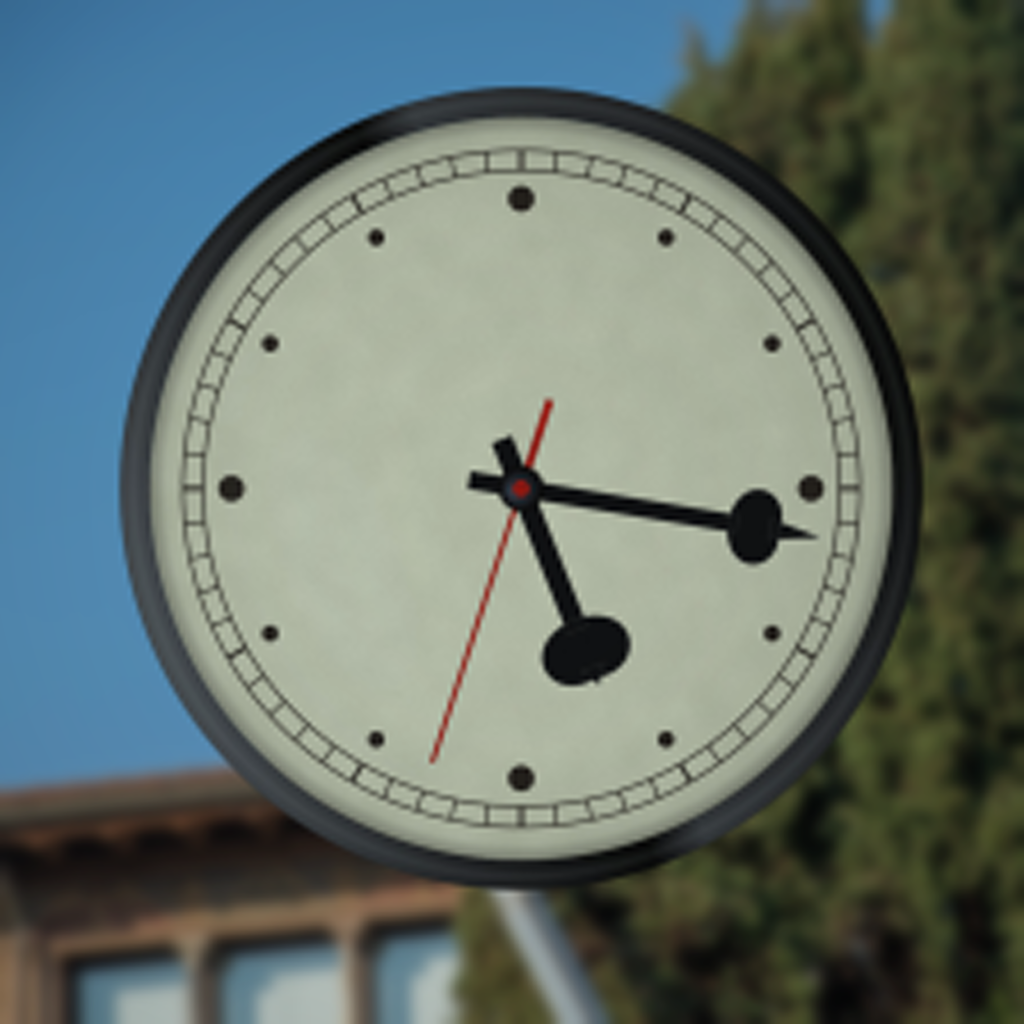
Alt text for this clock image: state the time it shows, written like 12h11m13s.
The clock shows 5h16m33s
